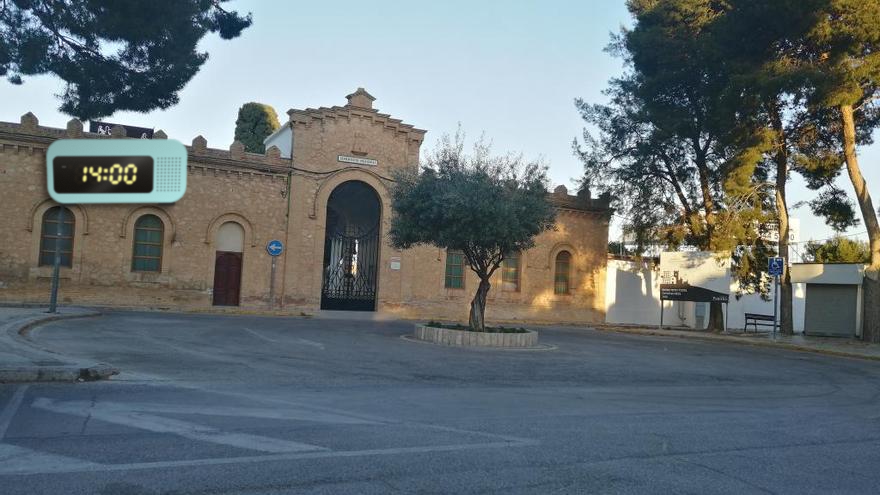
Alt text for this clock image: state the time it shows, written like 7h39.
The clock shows 14h00
